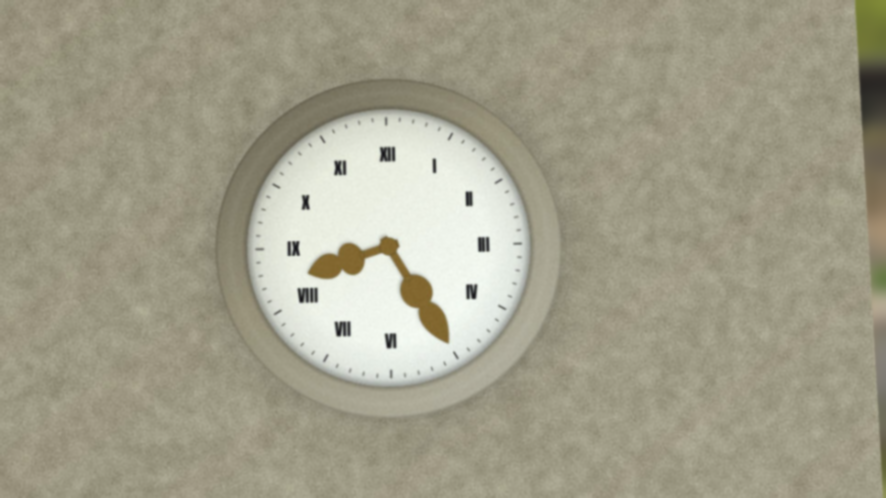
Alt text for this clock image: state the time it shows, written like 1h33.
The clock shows 8h25
